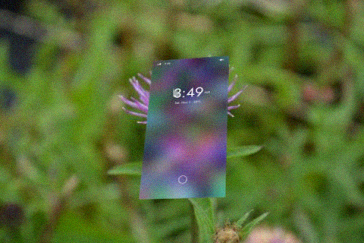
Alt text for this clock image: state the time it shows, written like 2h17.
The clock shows 3h49
